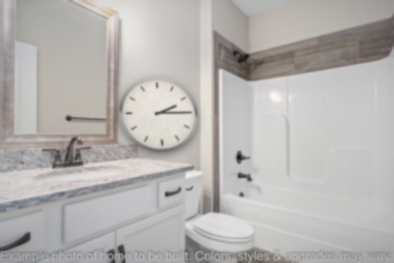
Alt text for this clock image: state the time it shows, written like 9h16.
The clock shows 2h15
